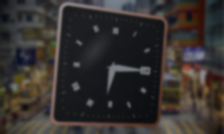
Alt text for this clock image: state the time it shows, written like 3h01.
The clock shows 6h15
